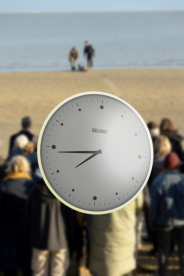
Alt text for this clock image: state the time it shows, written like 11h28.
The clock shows 7h44
